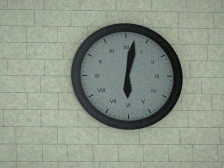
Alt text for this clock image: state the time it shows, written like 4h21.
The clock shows 6h02
